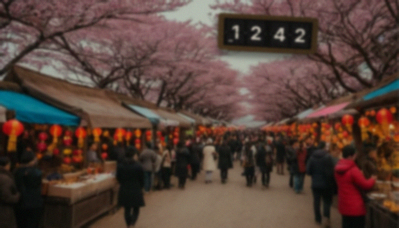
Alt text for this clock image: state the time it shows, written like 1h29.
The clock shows 12h42
